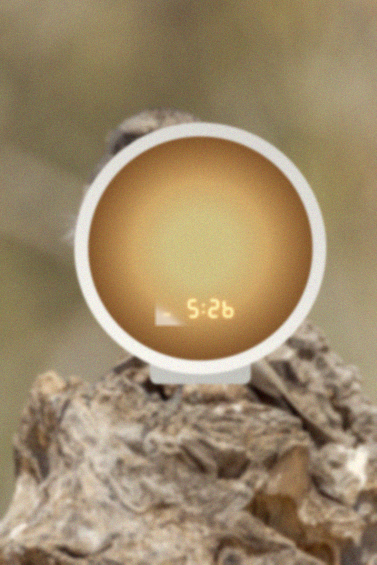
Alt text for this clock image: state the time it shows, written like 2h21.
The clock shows 5h26
